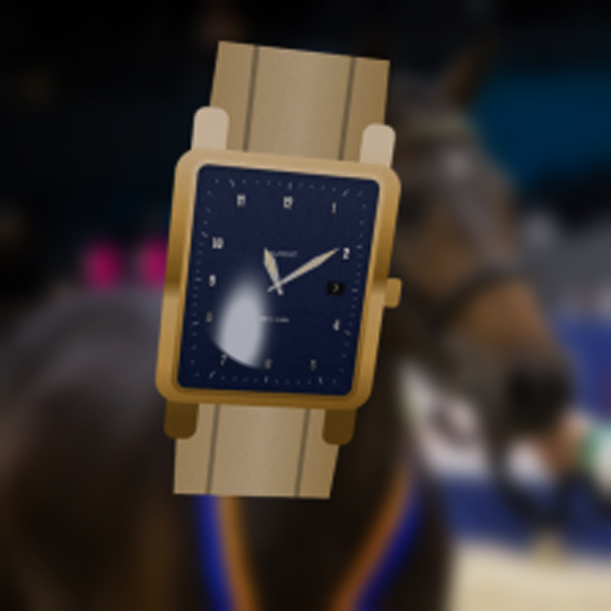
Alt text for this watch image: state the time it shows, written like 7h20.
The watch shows 11h09
